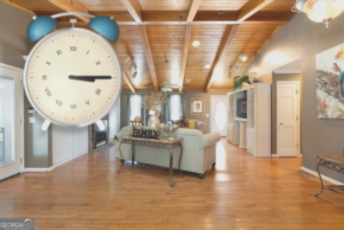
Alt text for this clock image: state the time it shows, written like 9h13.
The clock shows 3h15
